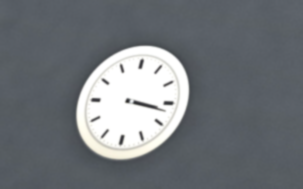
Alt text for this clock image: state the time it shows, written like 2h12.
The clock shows 3h17
